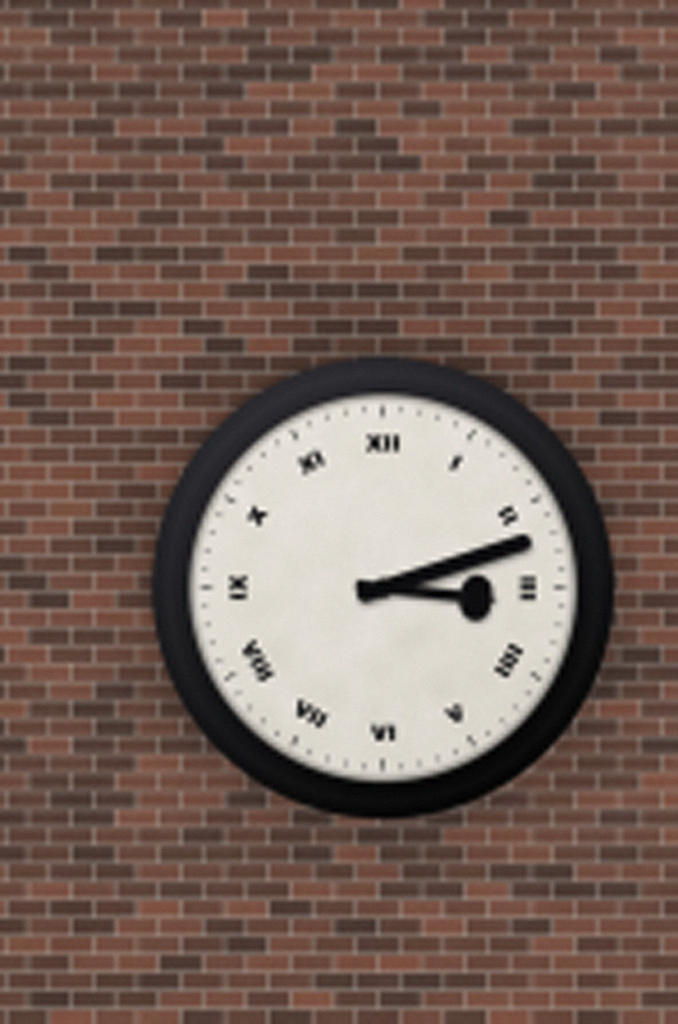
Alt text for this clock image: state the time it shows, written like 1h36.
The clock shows 3h12
